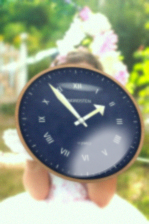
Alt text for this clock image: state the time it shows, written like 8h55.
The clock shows 1h54
